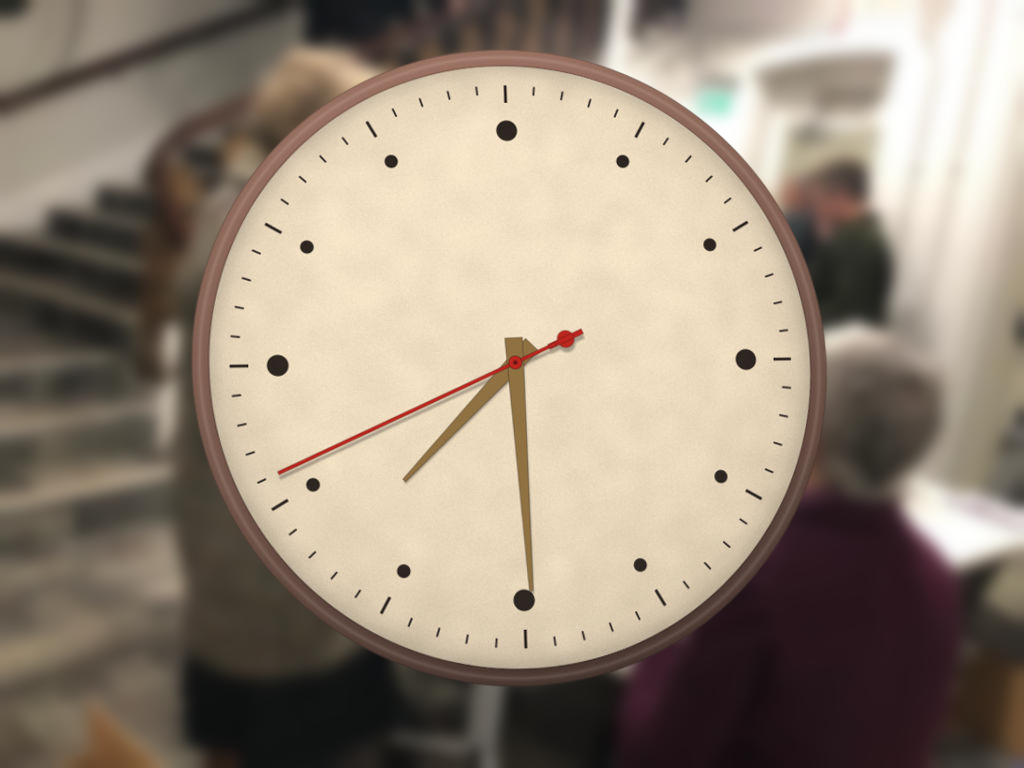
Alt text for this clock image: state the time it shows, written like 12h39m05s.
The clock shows 7h29m41s
